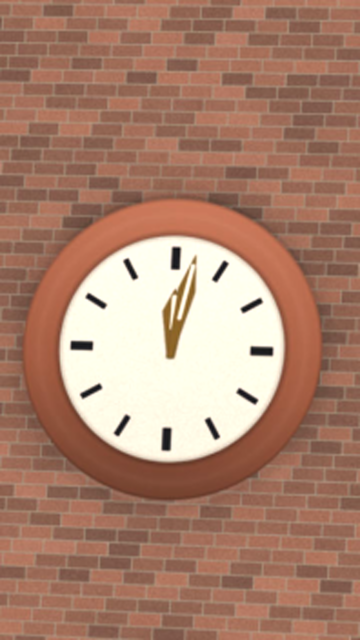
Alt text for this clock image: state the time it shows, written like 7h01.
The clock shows 12h02
